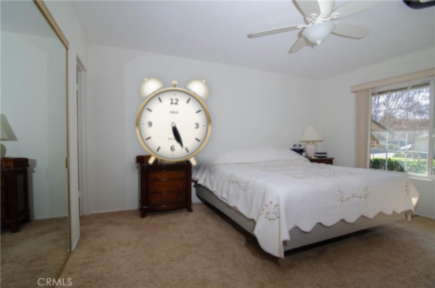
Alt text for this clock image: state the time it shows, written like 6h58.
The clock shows 5h26
